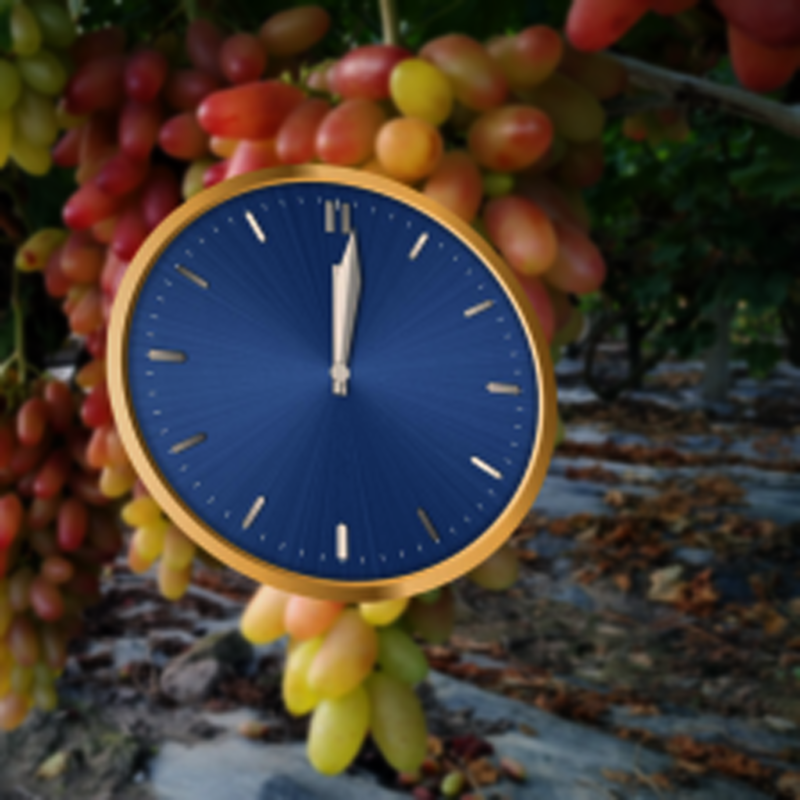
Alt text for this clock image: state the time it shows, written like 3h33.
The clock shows 12h01
